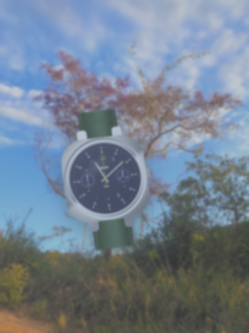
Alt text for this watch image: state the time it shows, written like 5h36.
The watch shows 11h09
